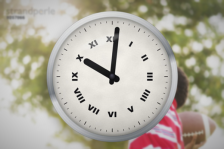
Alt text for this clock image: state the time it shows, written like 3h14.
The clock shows 10h01
